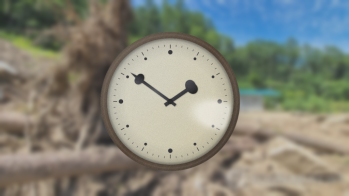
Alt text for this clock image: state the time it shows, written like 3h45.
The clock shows 1h51
